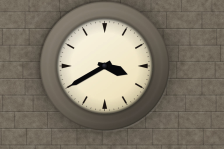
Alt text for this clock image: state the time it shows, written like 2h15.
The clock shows 3h40
